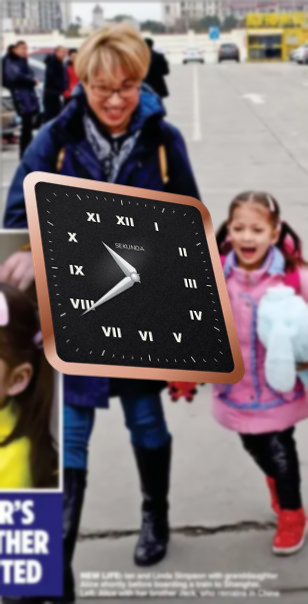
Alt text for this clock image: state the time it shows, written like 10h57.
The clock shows 10h39
